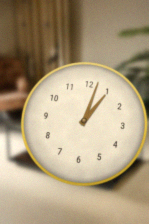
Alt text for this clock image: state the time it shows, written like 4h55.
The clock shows 1h02
